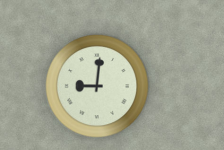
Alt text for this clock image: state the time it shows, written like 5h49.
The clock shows 9h01
